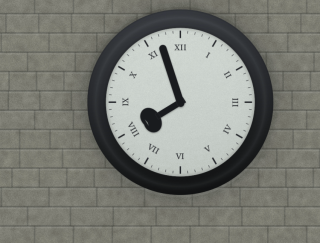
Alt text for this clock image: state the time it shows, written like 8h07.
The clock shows 7h57
